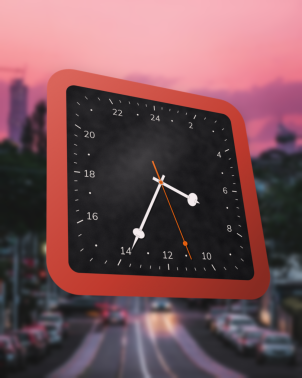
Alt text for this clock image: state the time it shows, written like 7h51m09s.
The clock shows 7h34m27s
